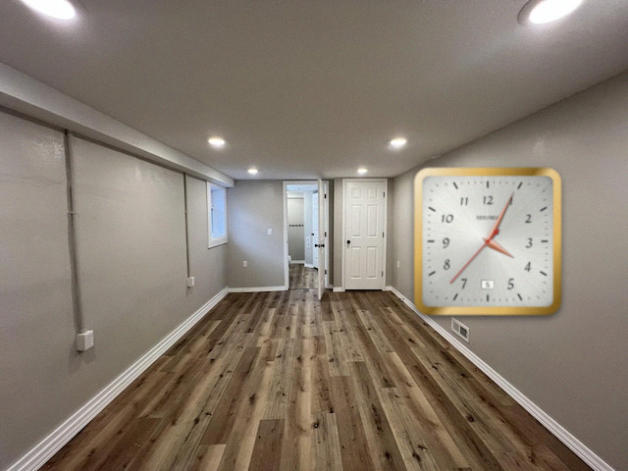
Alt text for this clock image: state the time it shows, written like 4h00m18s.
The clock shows 4h04m37s
